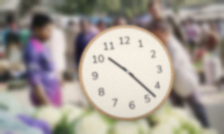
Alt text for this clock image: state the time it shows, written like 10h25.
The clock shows 10h23
